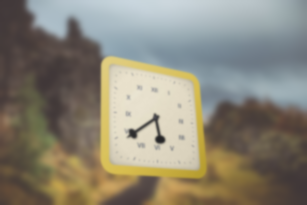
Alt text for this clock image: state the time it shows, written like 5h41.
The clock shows 5h39
